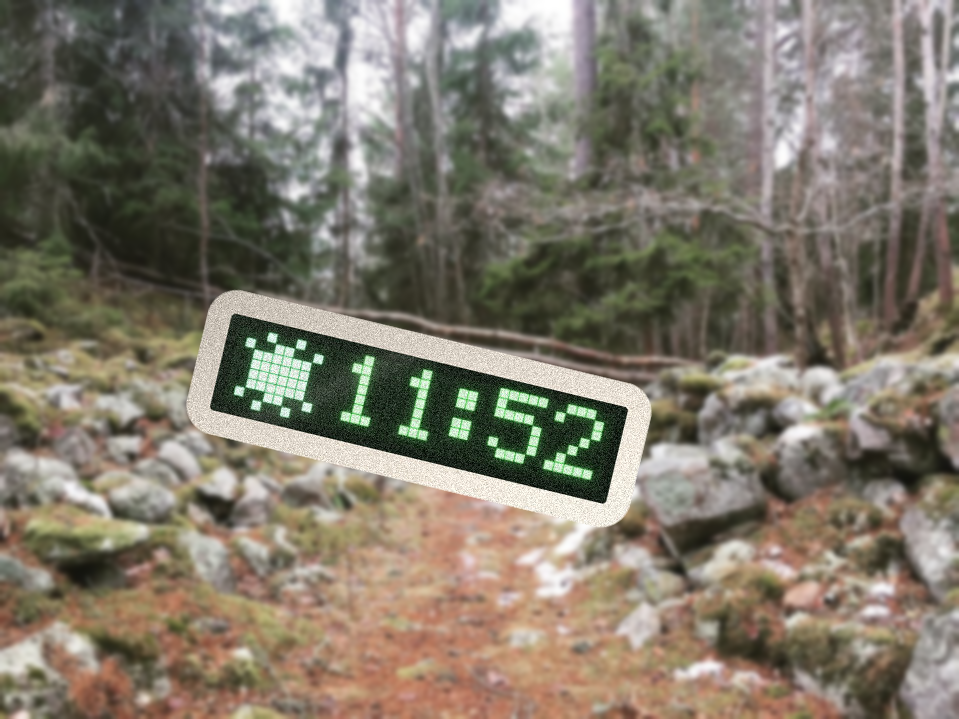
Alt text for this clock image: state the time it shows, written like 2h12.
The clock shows 11h52
